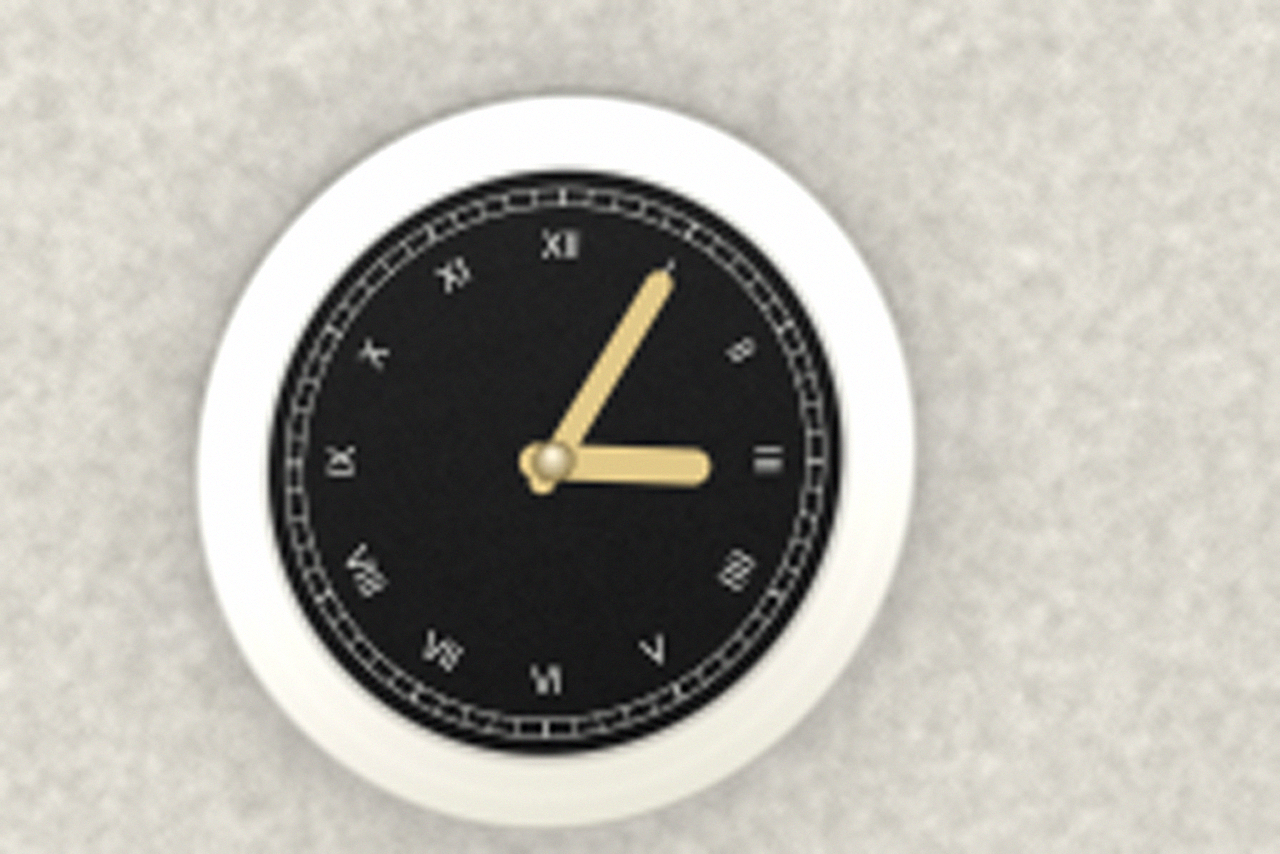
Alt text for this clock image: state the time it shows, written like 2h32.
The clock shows 3h05
